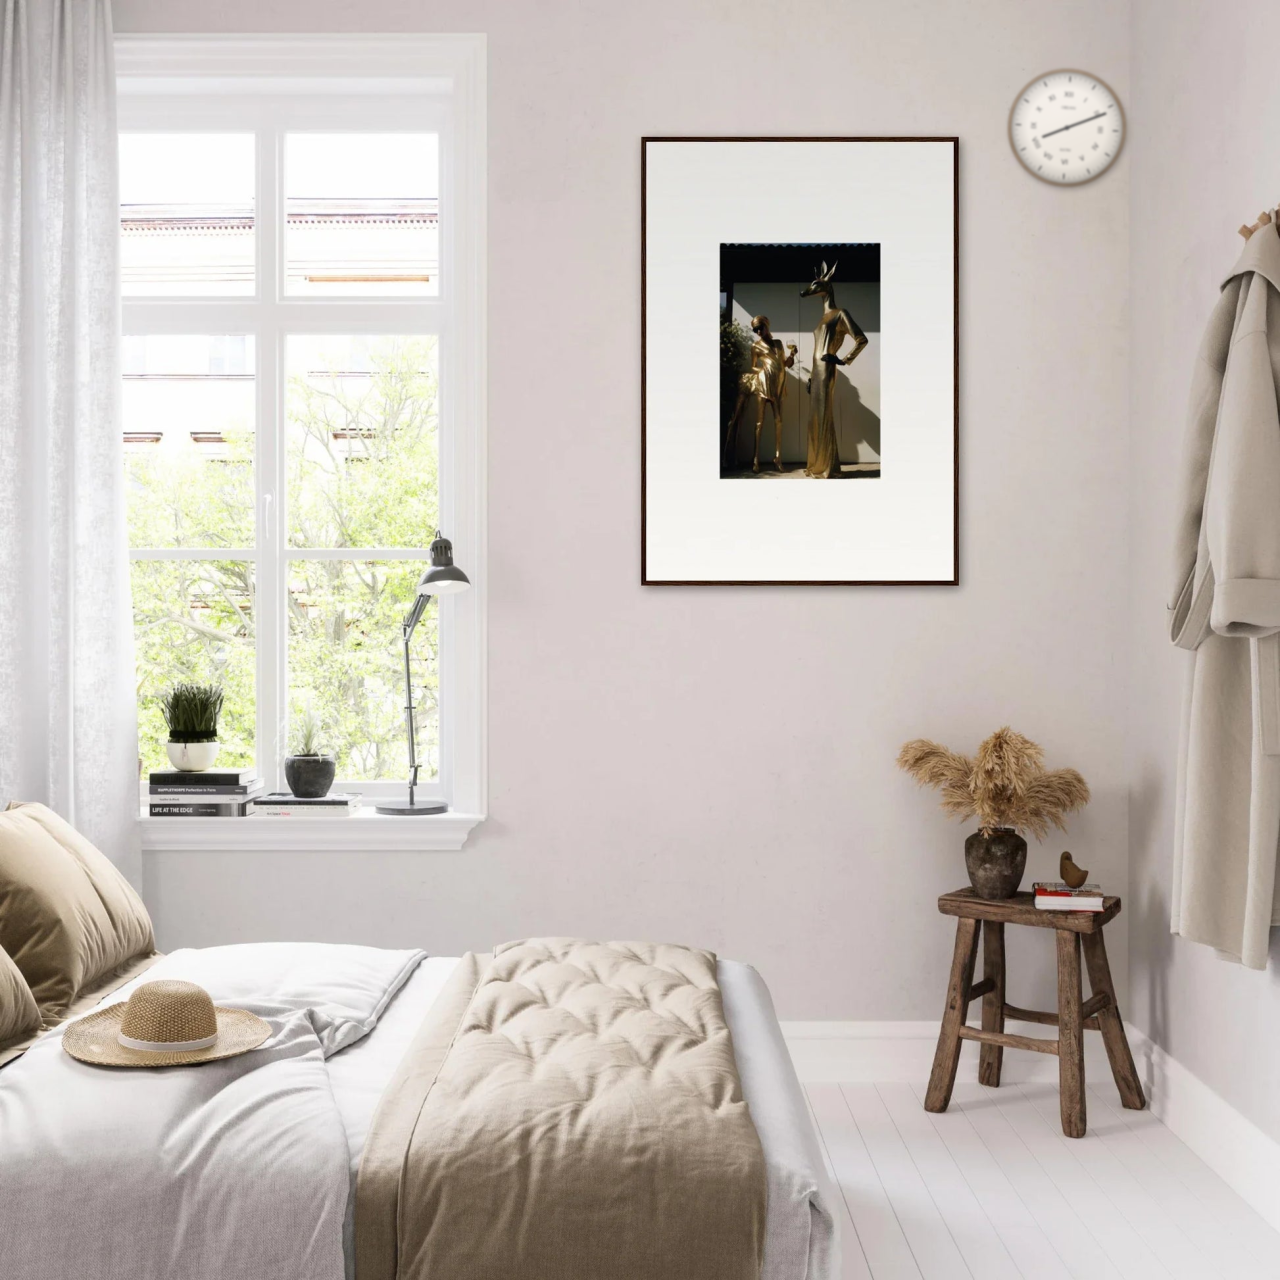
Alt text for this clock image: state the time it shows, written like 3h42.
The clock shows 8h11
